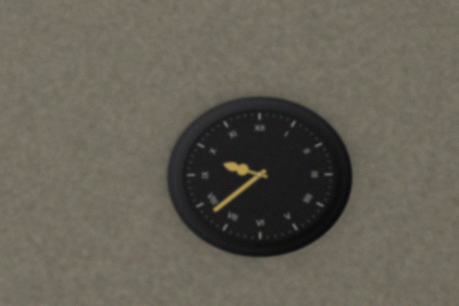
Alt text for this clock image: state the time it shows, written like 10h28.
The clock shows 9h38
